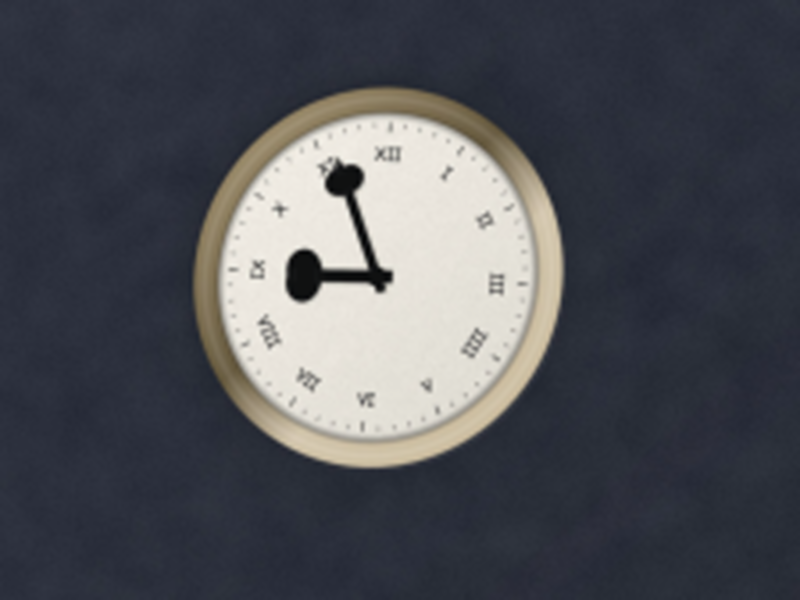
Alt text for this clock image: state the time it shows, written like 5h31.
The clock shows 8h56
